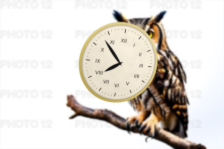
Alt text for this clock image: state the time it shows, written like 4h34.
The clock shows 7h53
